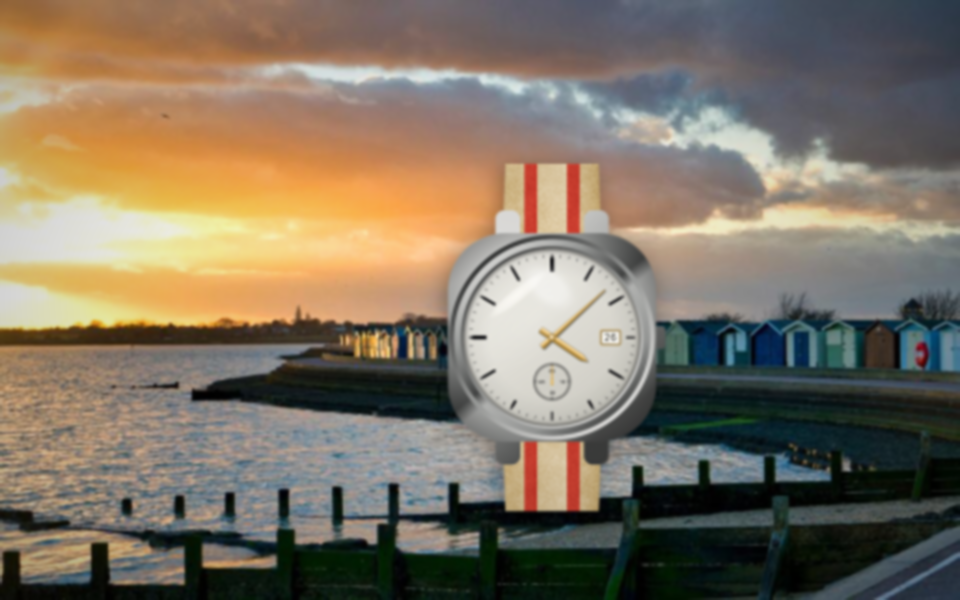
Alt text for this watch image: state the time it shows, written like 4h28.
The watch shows 4h08
